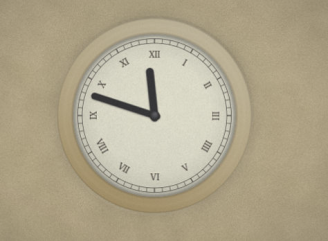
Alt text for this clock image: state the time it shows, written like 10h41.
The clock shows 11h48
